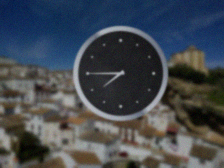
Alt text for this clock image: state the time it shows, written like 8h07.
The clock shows 7h45
